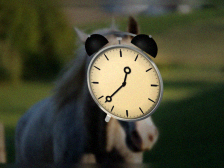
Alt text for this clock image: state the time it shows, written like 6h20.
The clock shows 12h38
